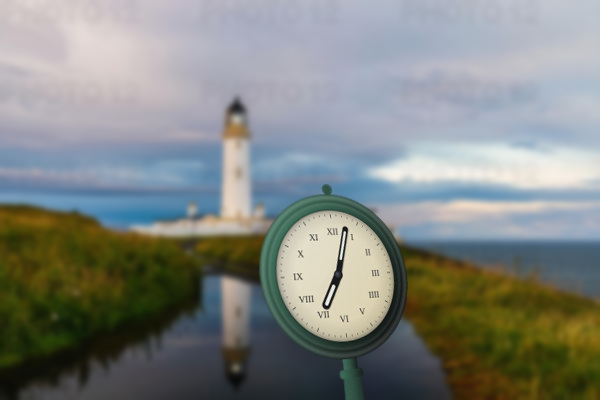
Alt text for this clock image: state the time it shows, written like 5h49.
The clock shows 7h03
